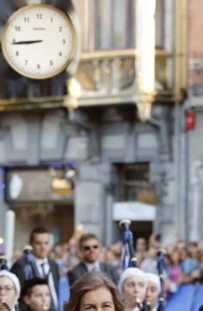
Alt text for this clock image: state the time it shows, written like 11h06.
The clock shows 8h44
